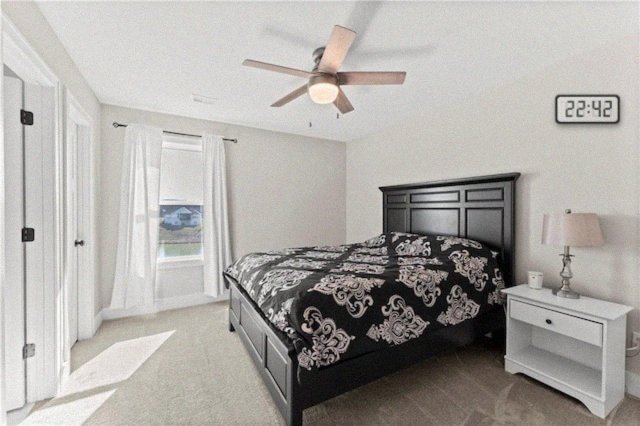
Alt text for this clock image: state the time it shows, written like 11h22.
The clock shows 22h42
